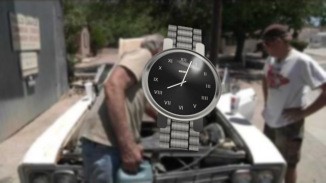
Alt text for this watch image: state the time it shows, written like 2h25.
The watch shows 8h03
